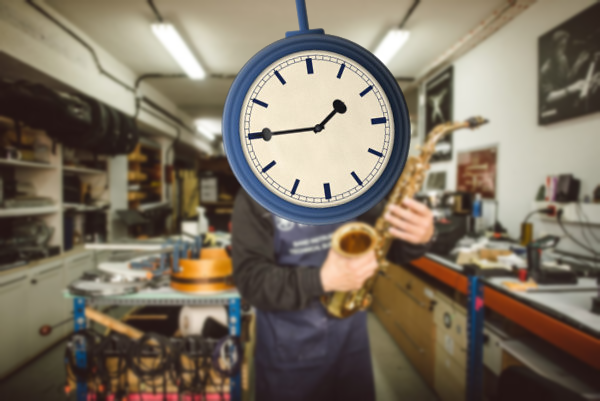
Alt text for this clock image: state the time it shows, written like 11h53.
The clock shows 1h45
